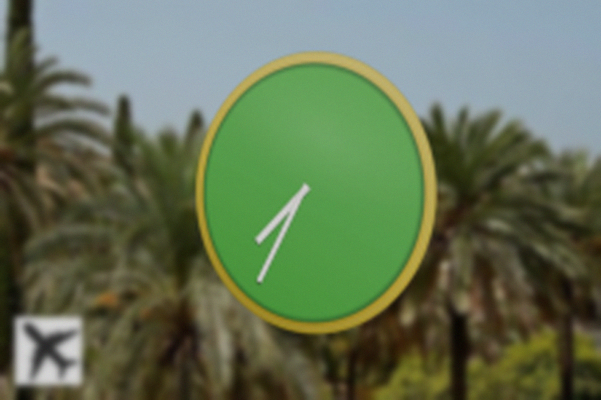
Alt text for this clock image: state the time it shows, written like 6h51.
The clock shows 7h35
